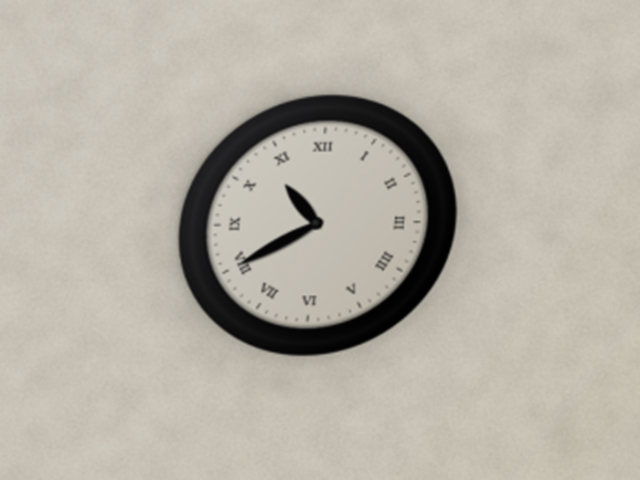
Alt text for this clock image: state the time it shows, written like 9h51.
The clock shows 10h40
